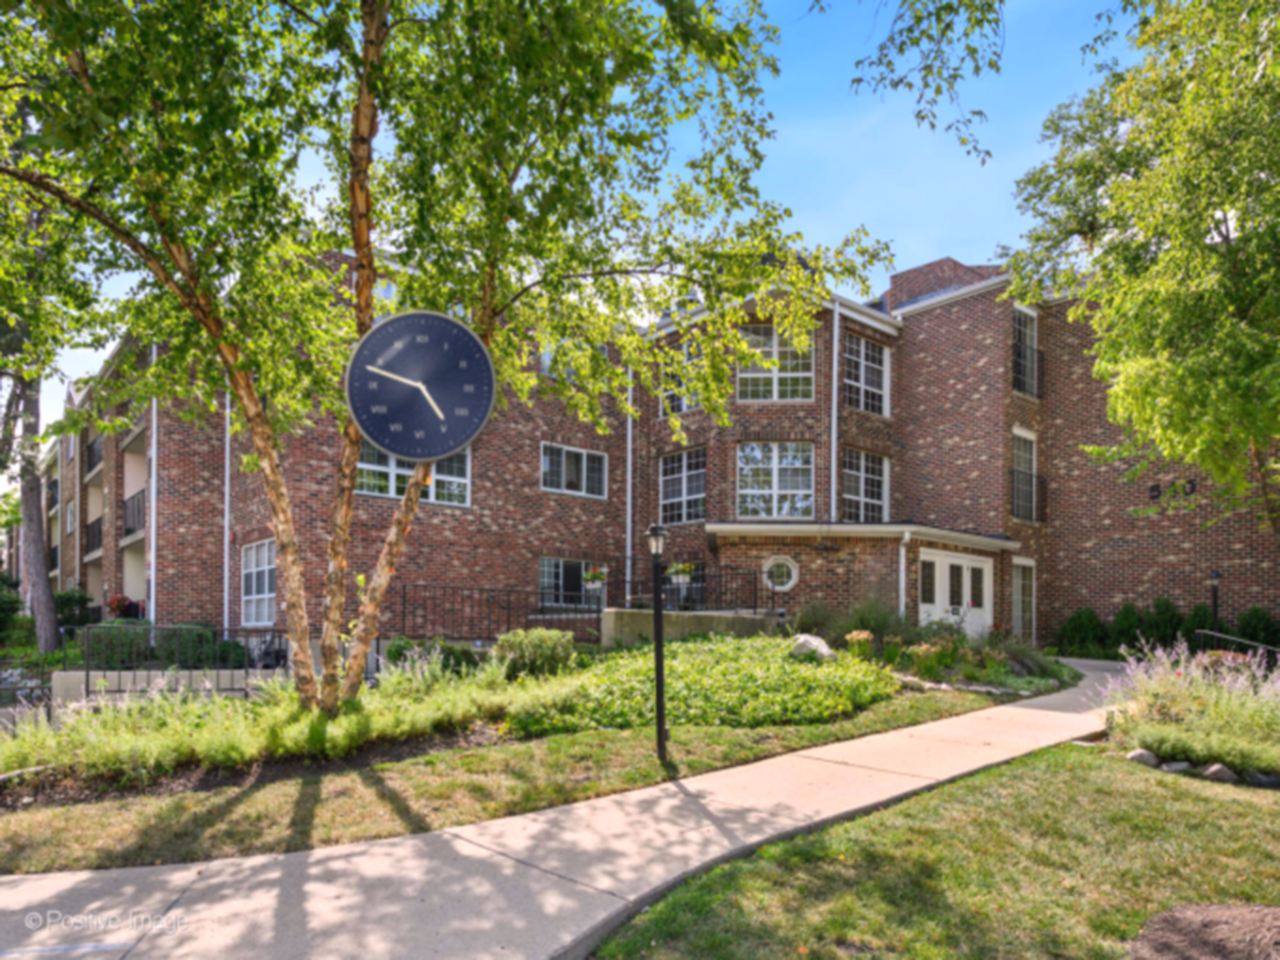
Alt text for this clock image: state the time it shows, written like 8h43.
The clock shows 4h48
